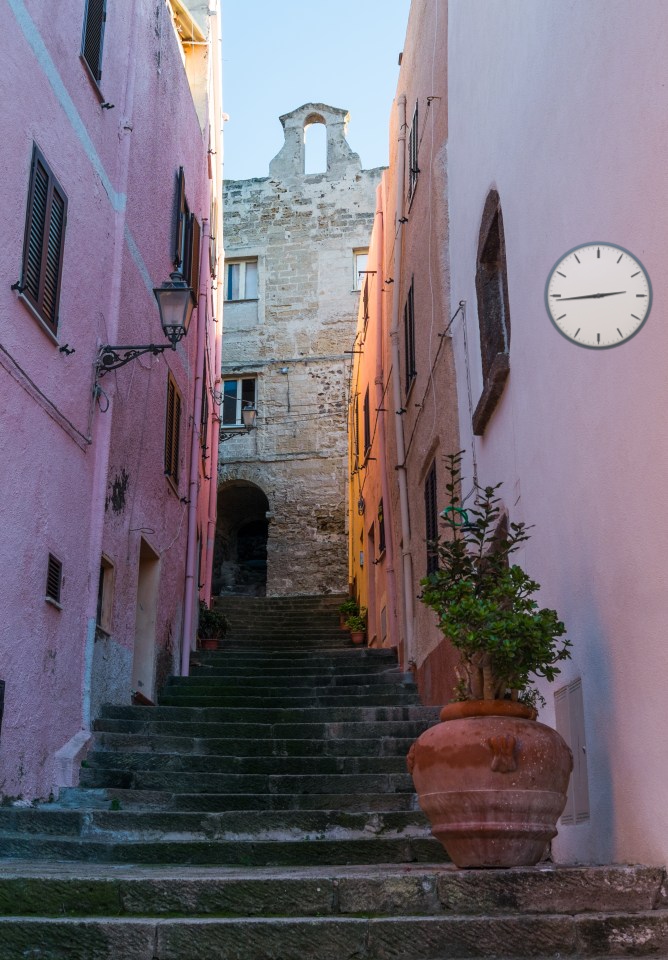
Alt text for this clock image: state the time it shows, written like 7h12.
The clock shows 2h44
